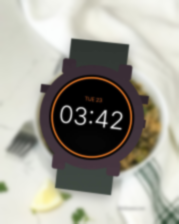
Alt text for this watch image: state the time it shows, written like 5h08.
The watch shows 3h42
